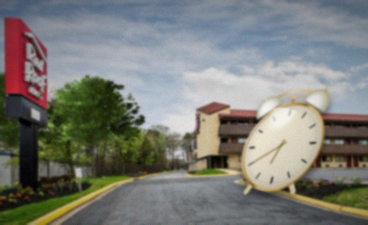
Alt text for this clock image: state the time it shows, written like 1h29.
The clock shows 6h40
